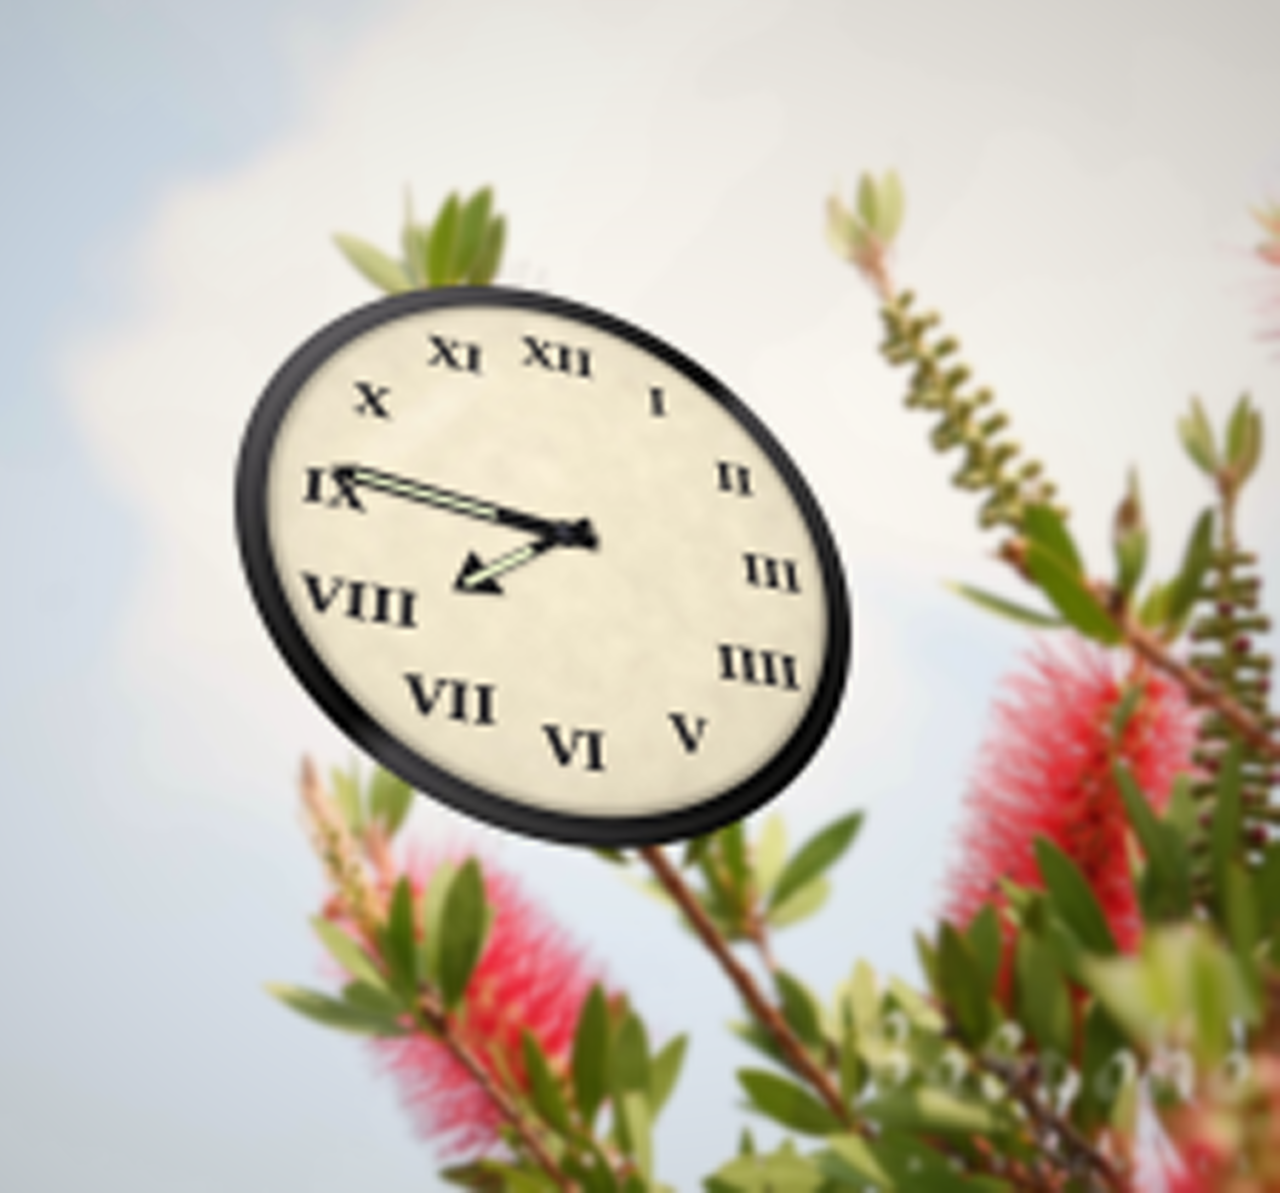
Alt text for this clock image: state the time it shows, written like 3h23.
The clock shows 7h46
